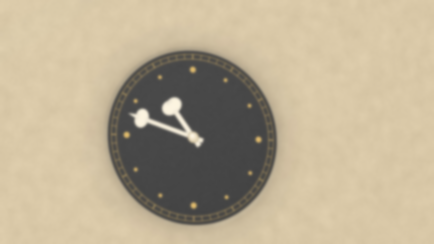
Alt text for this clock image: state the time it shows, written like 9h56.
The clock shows 10h48
